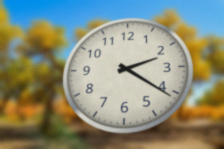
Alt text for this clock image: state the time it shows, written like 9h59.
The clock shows 2h21
